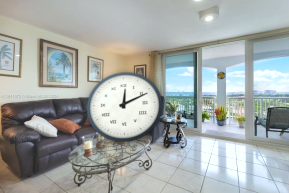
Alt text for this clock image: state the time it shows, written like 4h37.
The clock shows 12h11
